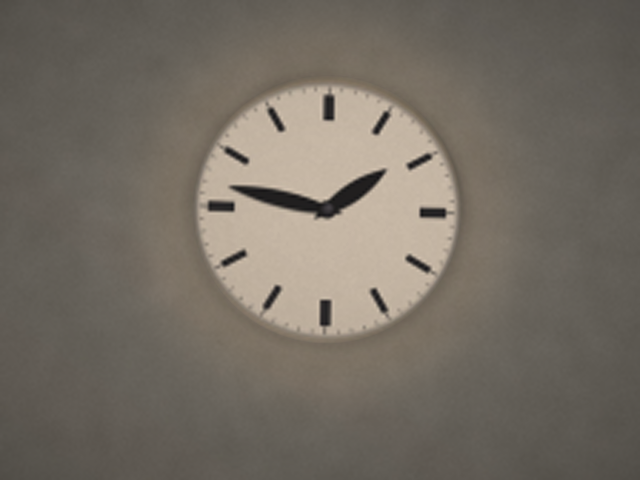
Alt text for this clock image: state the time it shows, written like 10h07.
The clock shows 1h47
